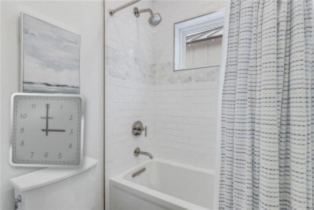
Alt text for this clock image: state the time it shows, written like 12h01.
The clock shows 3h00
